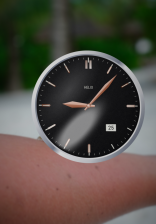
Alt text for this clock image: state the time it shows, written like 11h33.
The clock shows 9h07
